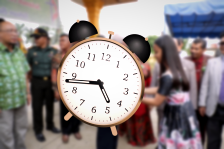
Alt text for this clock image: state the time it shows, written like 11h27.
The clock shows 4h43
